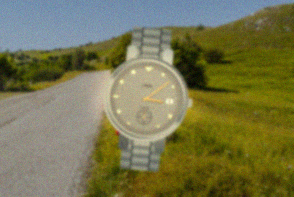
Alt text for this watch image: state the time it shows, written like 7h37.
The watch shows 3h08
